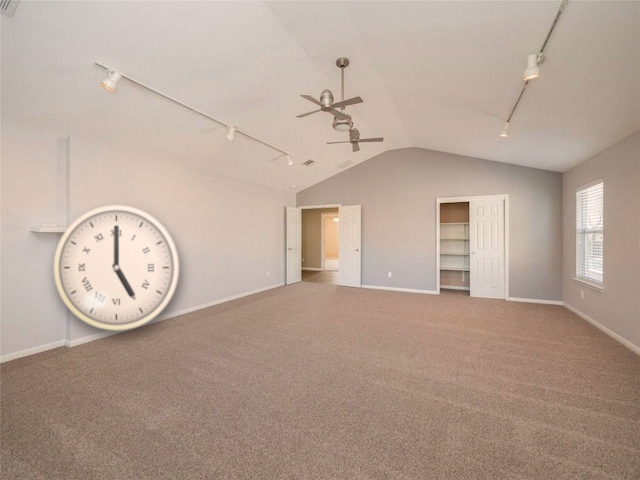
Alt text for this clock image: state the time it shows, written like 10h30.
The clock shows 5h00
